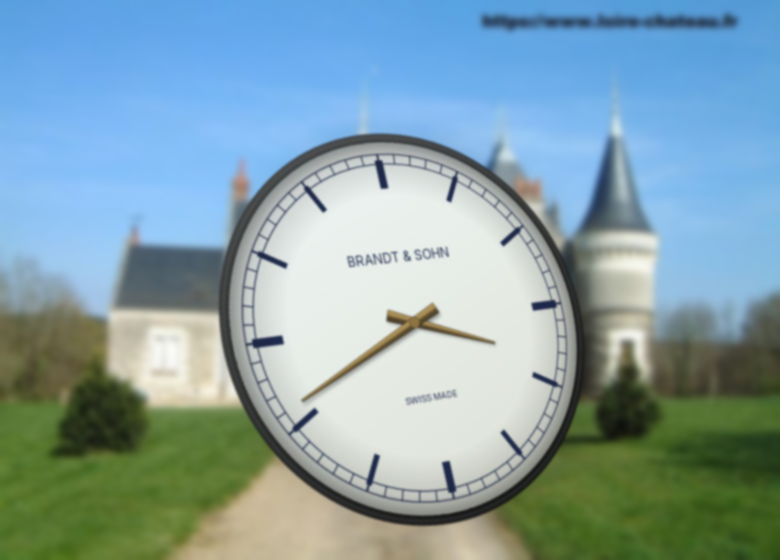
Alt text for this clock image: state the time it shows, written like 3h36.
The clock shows 3h41
